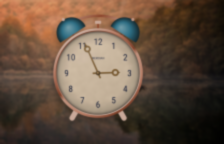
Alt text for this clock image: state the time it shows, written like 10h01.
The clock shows 2h56
